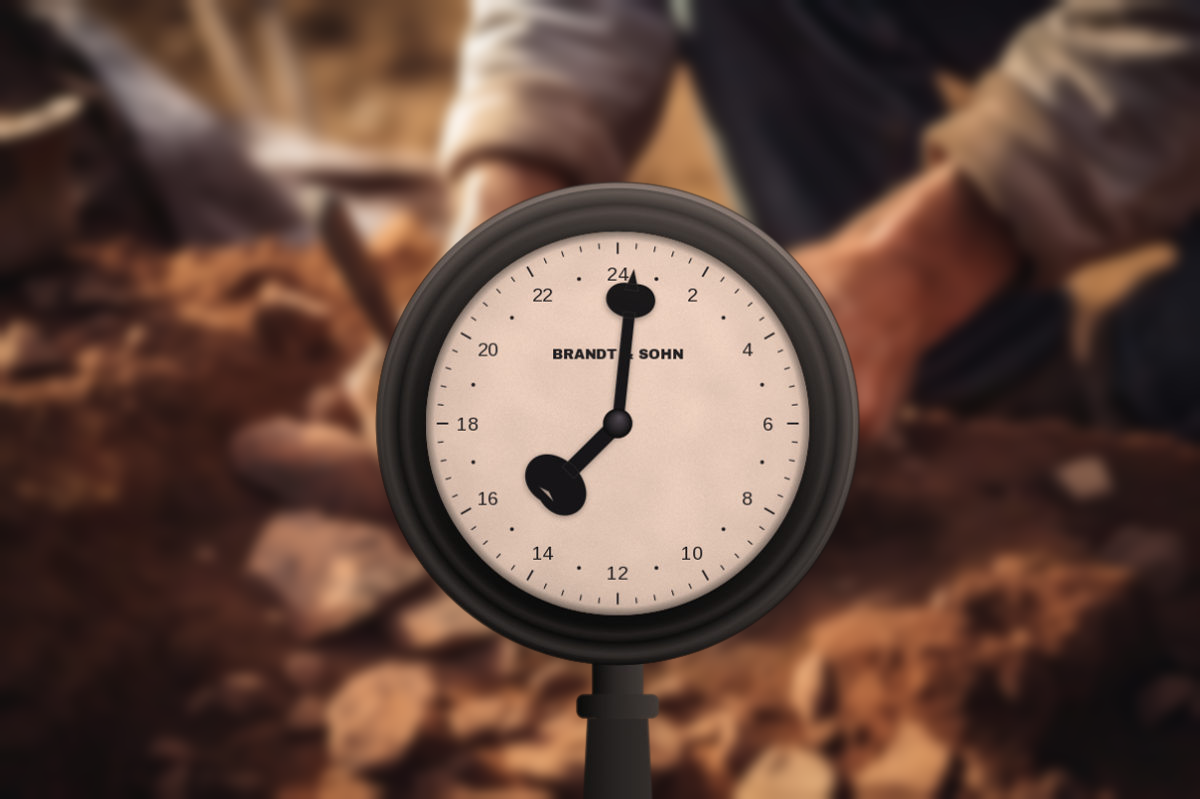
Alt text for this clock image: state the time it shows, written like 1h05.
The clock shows 15h01
